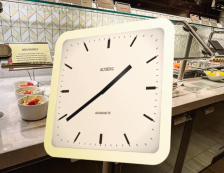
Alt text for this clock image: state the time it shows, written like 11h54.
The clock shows 1h39
